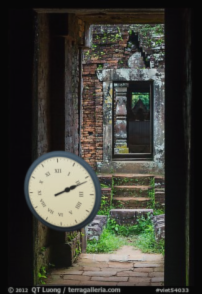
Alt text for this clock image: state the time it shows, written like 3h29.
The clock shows 2h11
